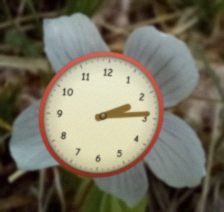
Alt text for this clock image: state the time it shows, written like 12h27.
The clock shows 2h14
